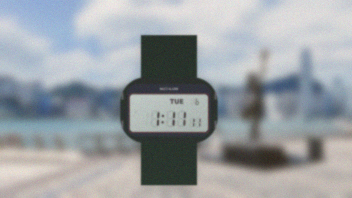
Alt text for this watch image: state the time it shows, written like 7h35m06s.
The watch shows 1h11m11s
